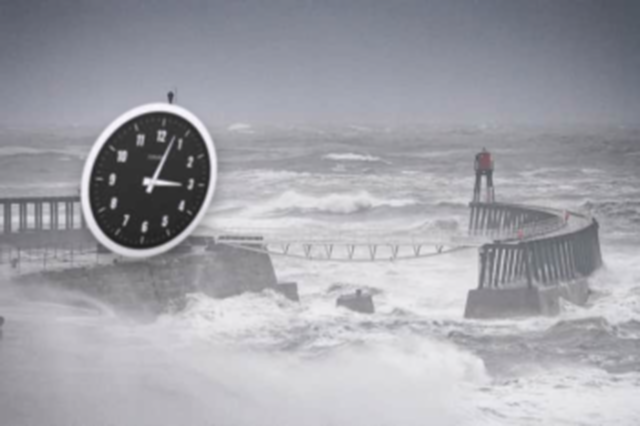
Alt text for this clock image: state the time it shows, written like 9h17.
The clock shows 3h03
